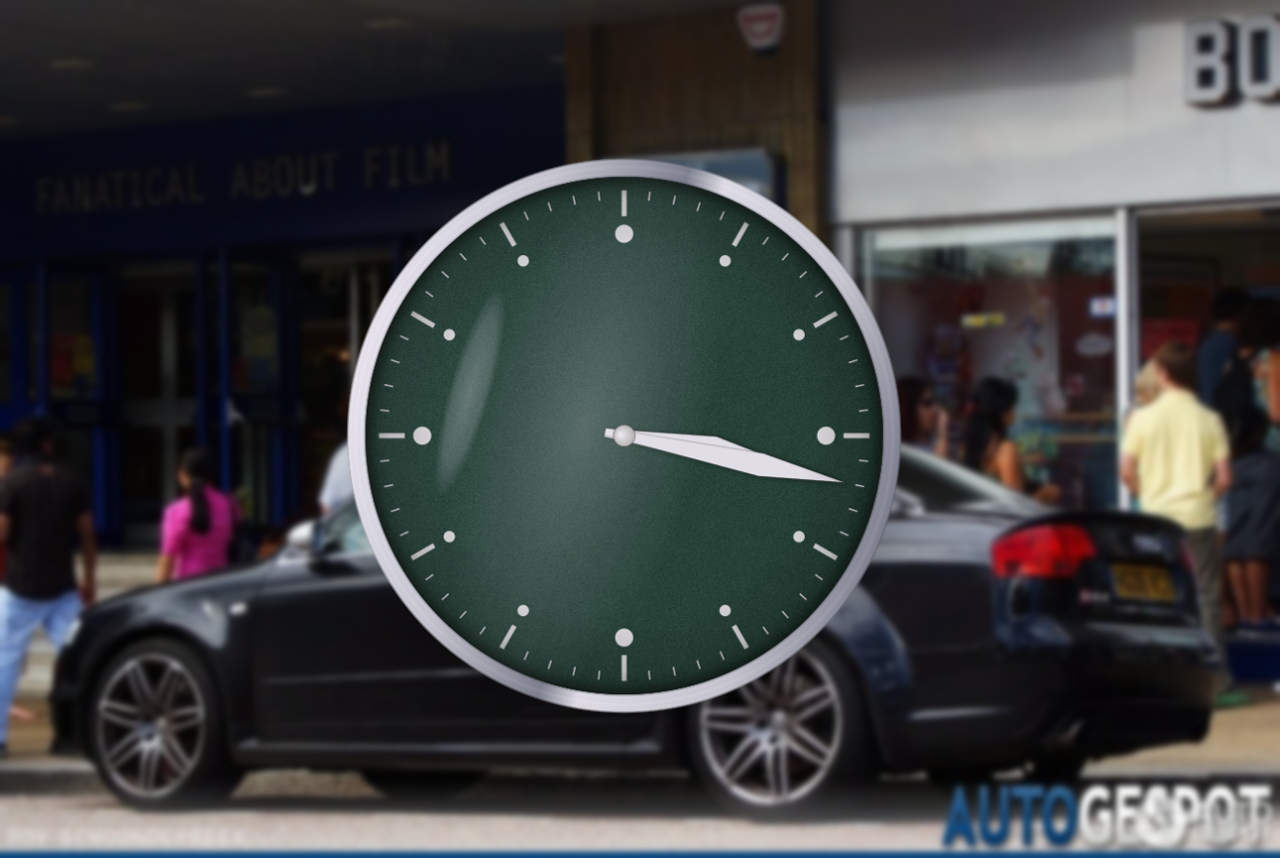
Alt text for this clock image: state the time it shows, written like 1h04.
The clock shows 3h17
